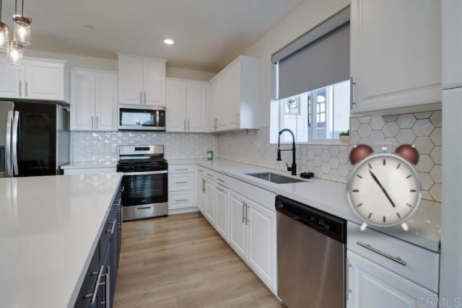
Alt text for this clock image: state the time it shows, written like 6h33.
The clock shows 4h54
